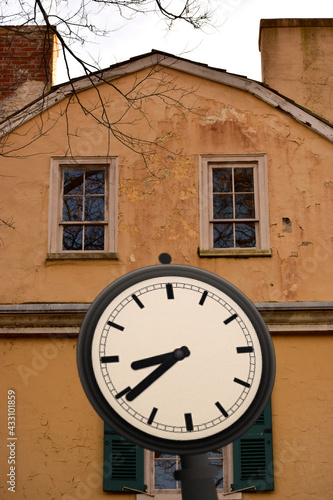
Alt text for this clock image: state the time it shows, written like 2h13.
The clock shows 8h39
